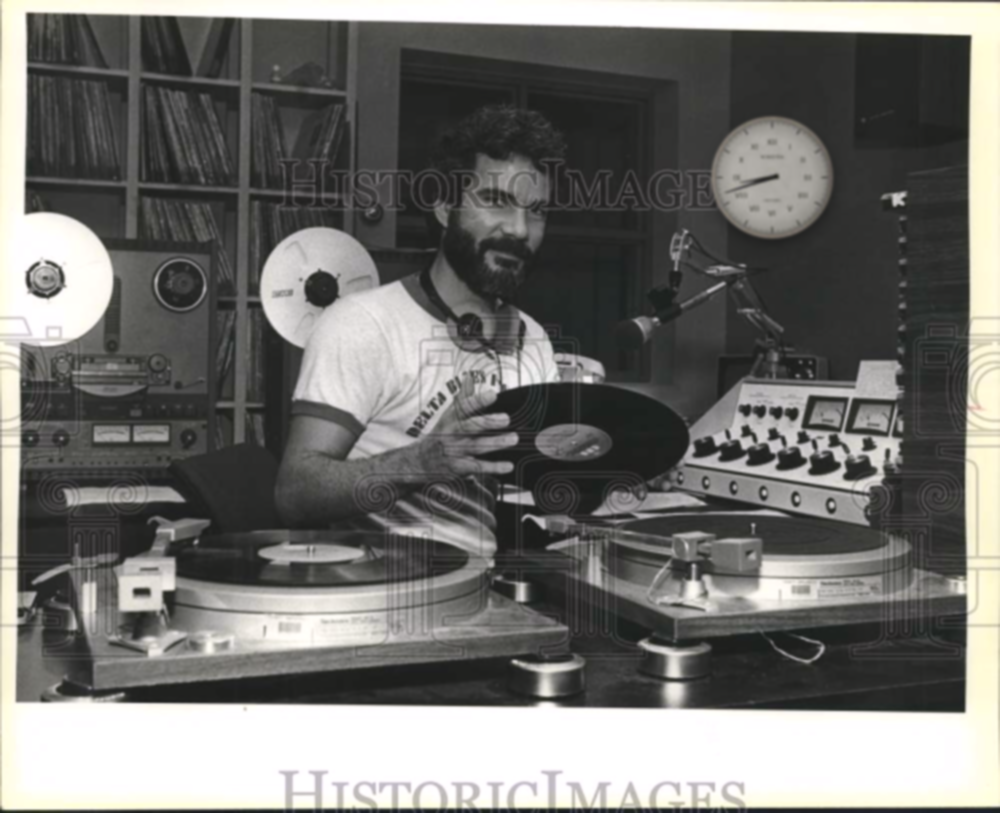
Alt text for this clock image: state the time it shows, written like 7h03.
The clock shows 8h42
